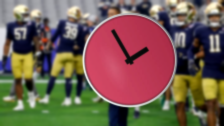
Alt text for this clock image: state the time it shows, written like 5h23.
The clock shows 1h55
